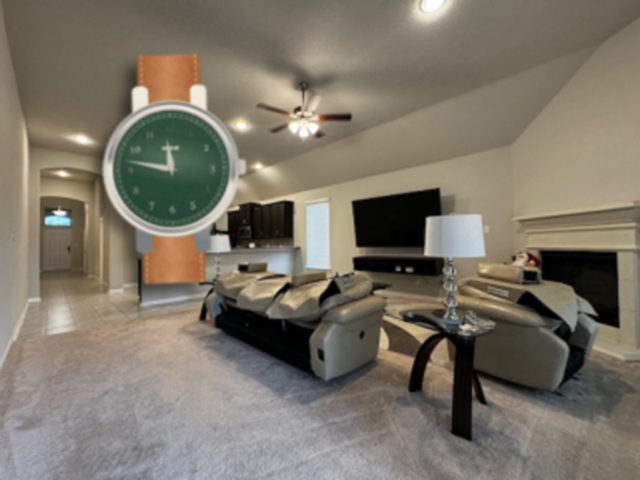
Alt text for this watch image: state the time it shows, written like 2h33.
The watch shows 11h47
